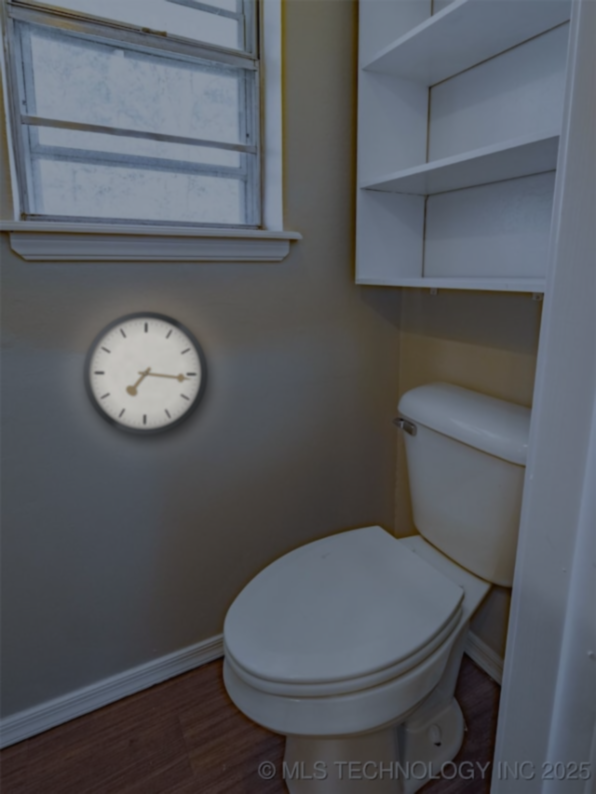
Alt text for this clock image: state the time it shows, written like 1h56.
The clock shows 7h16
